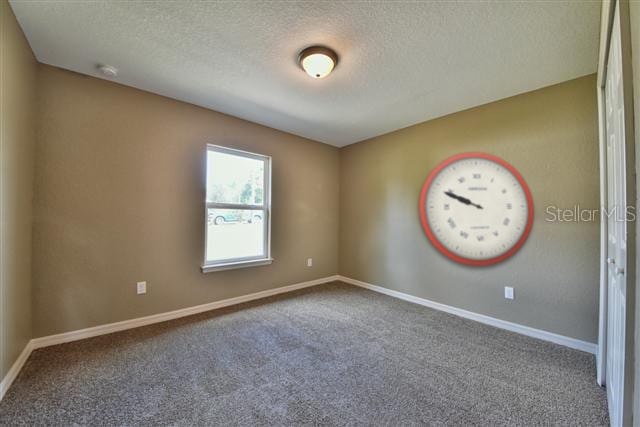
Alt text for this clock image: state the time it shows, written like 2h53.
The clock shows 9h49
